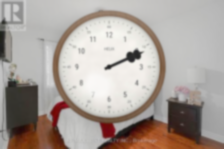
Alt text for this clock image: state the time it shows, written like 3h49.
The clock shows 2h11
